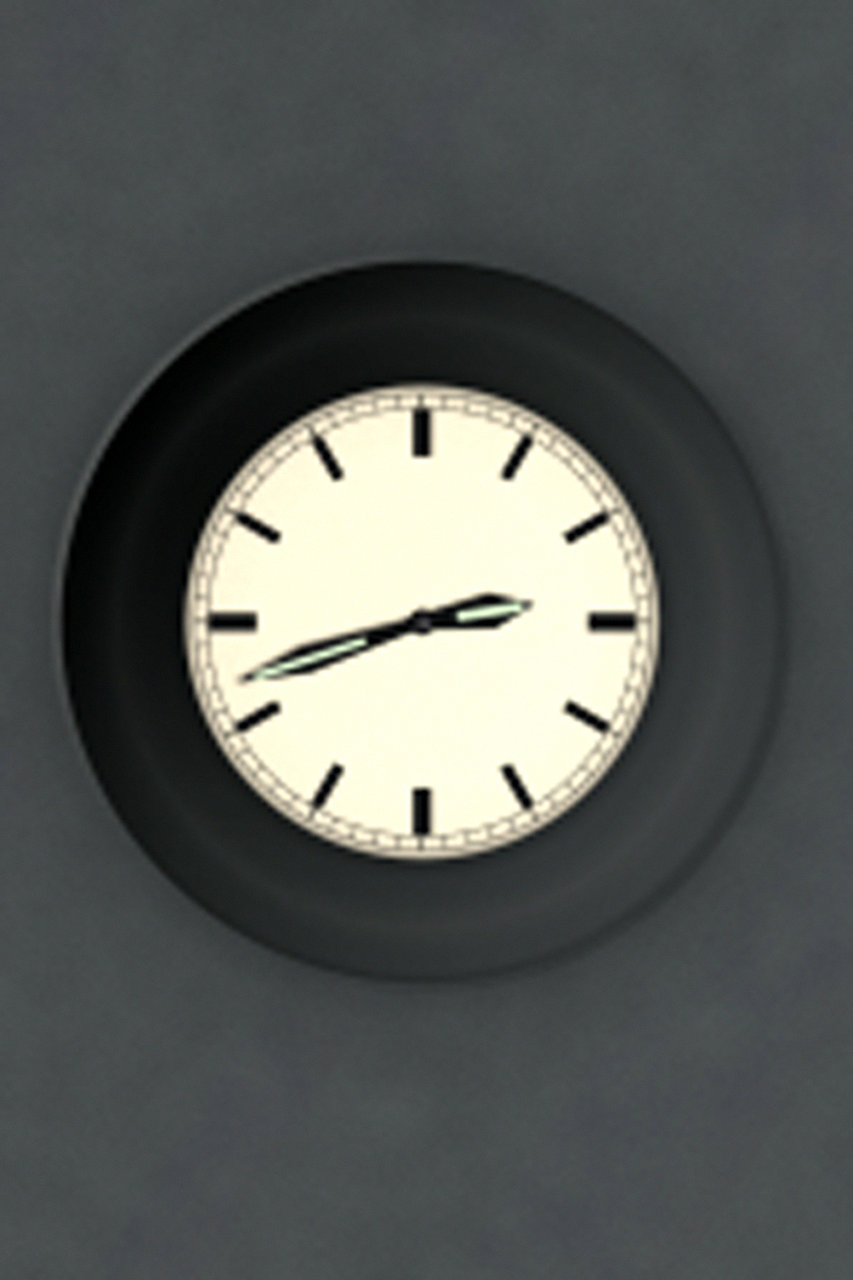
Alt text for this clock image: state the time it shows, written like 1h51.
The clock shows 2h42
